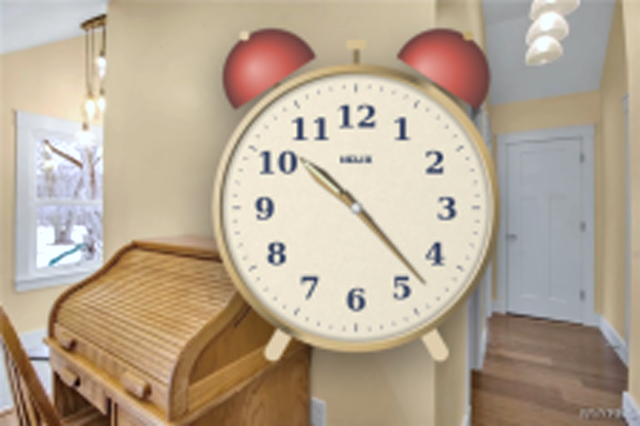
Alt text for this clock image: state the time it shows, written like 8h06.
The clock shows 10h23
